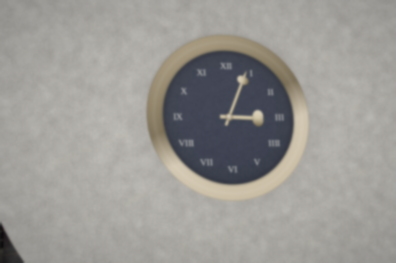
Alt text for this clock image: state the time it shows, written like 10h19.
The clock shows 3h04
